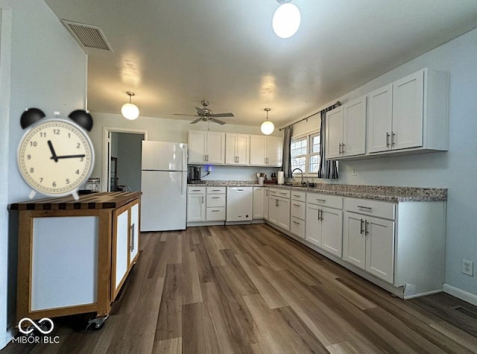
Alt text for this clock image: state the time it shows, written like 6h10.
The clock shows 11h14
